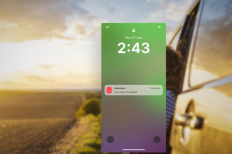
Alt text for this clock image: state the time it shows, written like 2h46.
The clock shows 2h43
